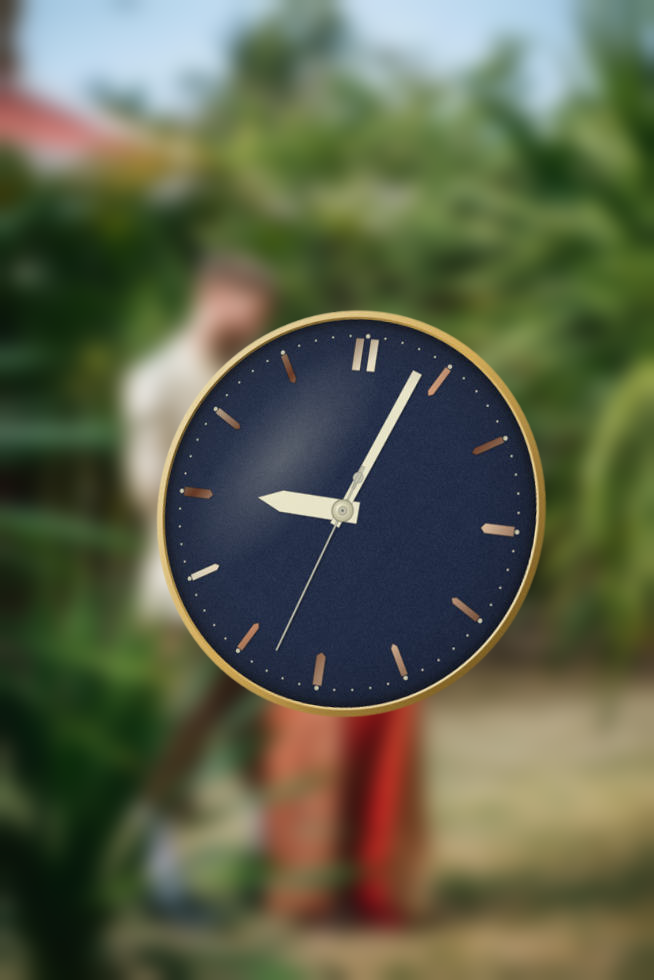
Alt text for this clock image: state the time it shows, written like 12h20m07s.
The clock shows 9h03m33s
